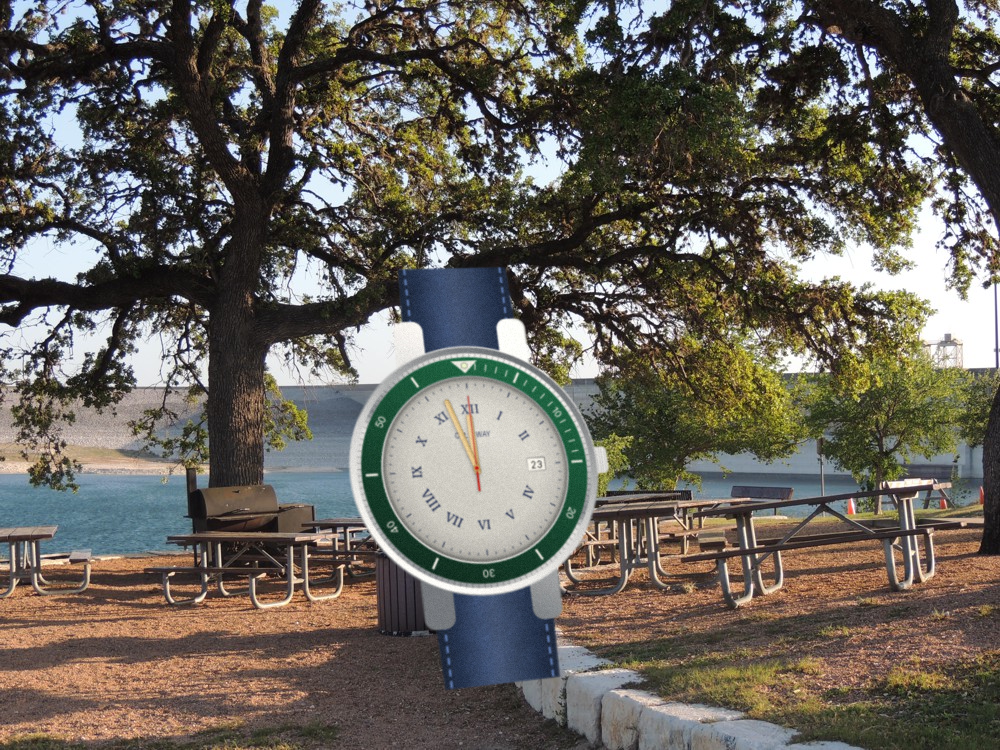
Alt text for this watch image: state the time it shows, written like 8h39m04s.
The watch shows 11h57m00s
